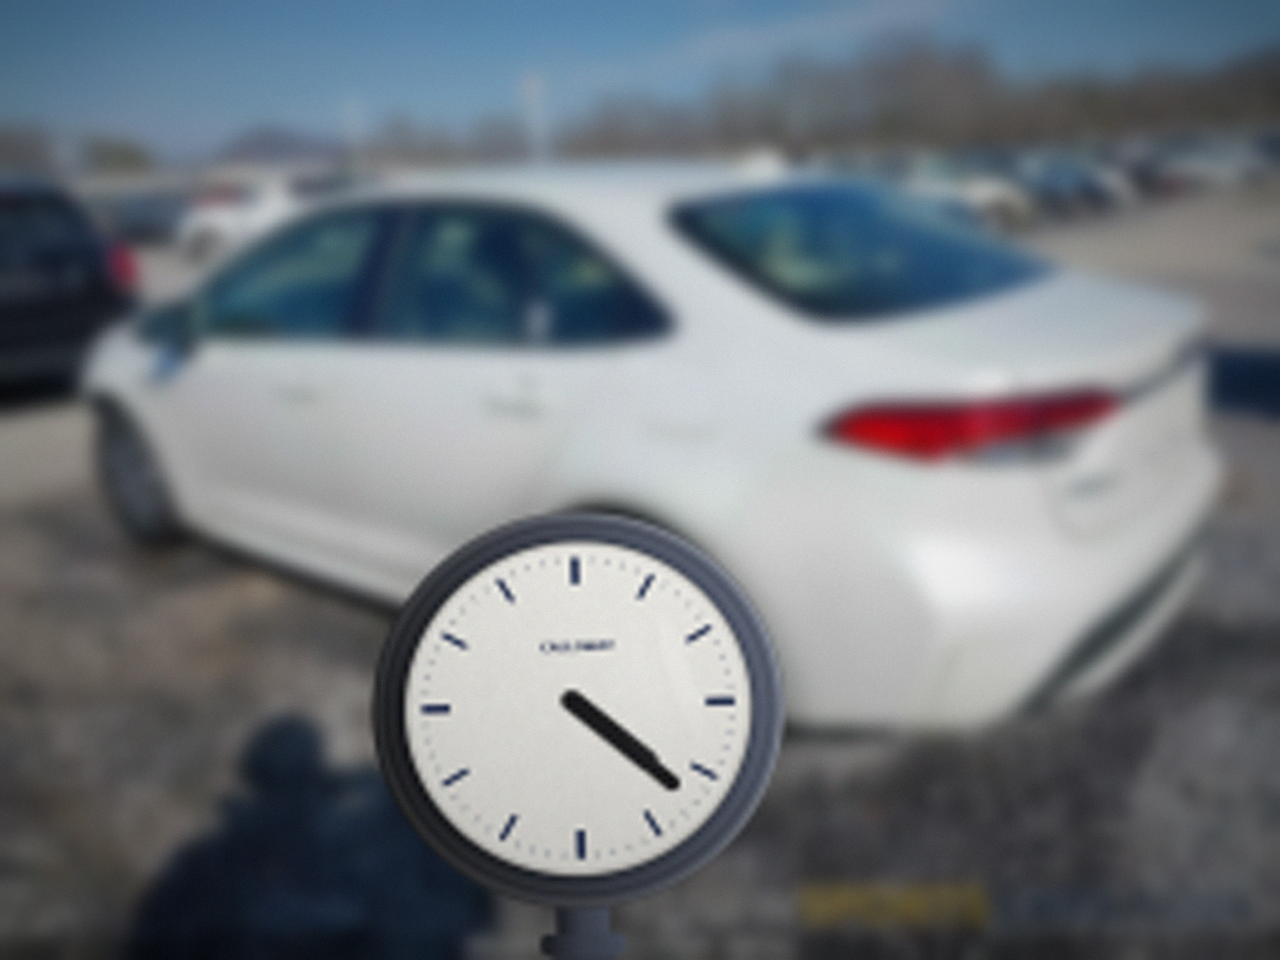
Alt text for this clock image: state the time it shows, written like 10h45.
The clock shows 4h22
